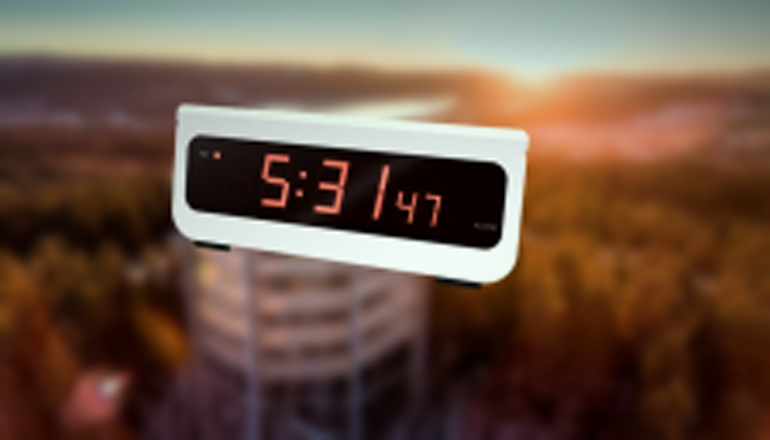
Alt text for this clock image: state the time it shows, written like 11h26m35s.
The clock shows 5h31m47s
